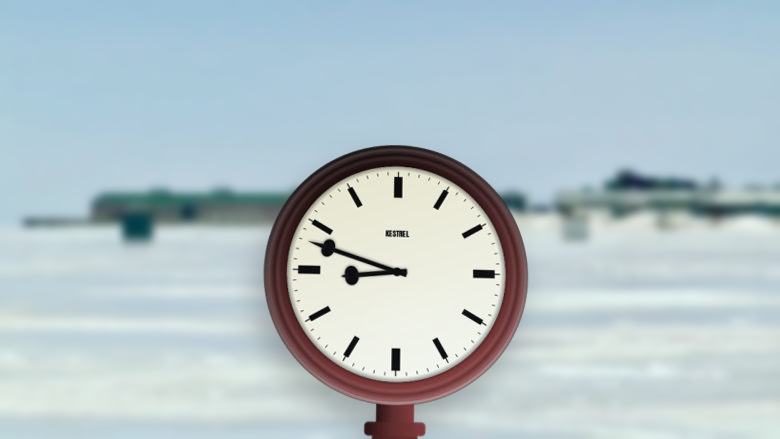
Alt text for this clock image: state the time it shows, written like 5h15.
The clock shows 8h48
